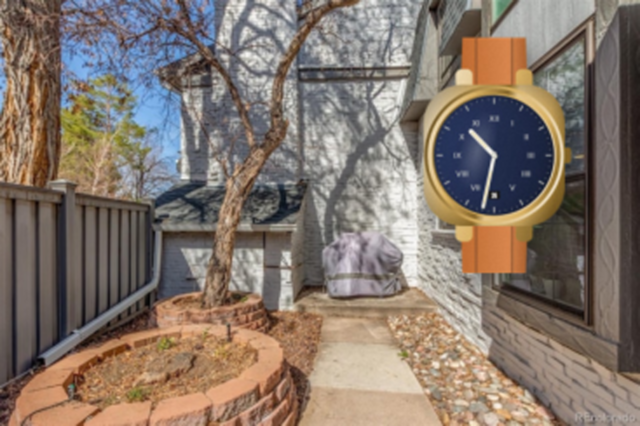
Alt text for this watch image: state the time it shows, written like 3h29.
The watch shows 10h32
